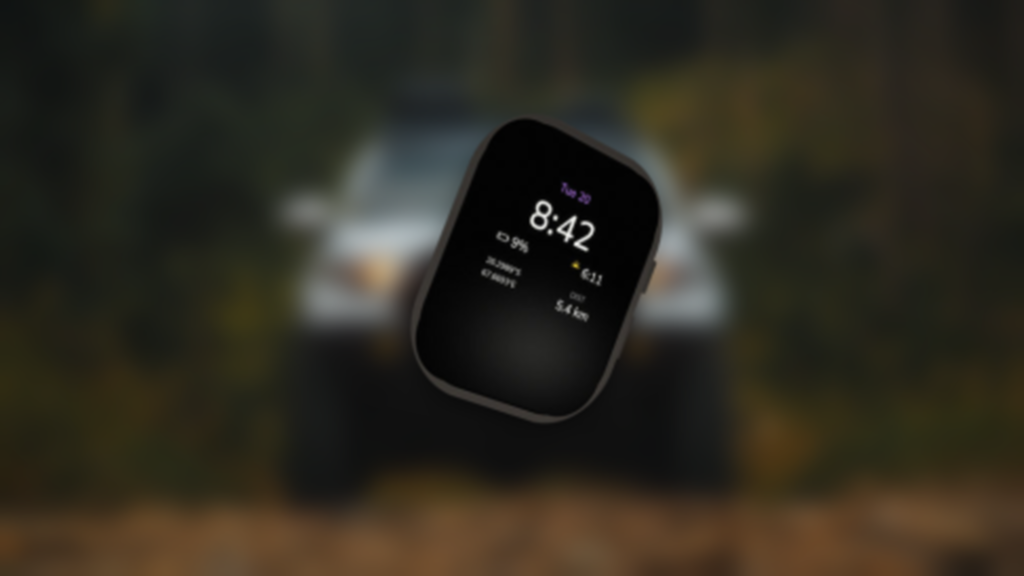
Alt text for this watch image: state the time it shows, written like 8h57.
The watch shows 8h42
